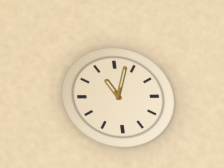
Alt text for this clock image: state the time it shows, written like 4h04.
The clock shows 11h03
